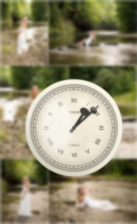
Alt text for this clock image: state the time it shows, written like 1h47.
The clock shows 1h08
